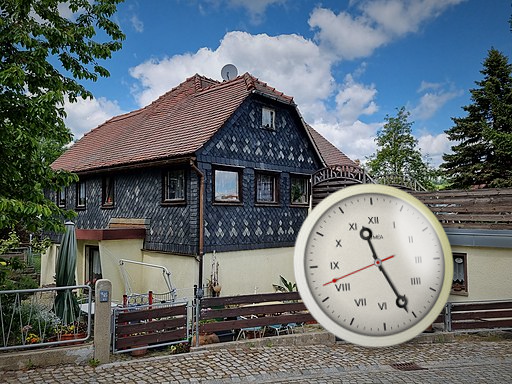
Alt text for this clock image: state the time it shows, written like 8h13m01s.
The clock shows 11h25m42s
